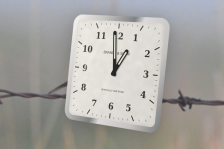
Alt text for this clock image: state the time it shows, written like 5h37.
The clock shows 12h59
